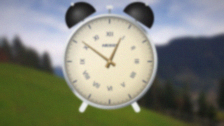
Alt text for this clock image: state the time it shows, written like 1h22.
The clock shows 12h51
